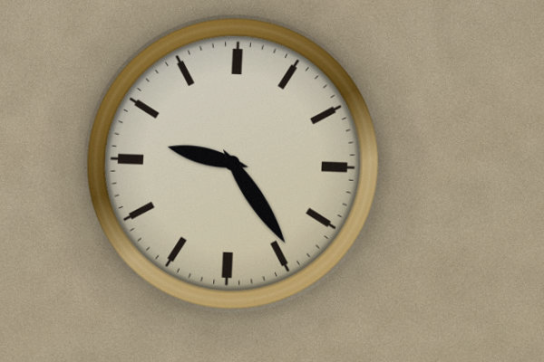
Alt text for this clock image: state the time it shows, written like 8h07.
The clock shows 9h24
